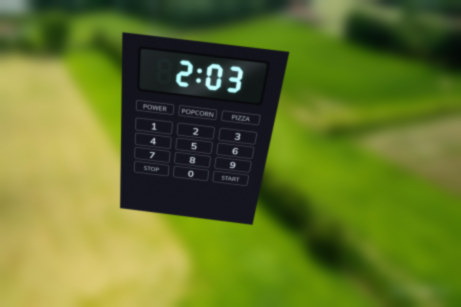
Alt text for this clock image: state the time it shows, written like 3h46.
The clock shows 2h03
